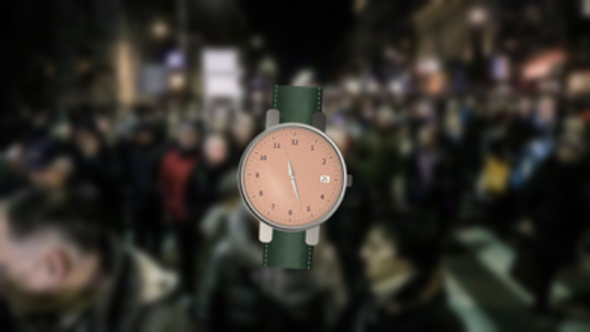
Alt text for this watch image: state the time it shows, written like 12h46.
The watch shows 11h27
